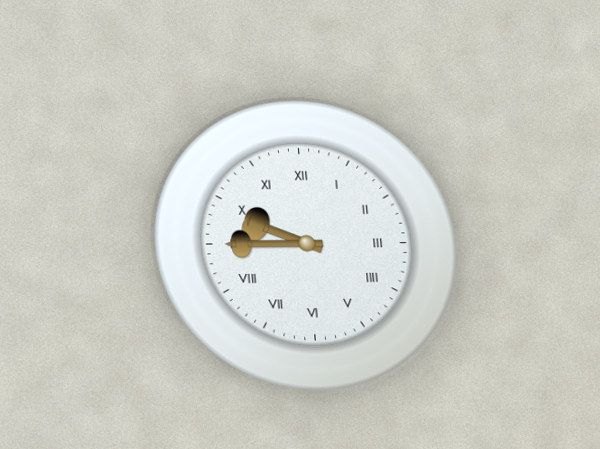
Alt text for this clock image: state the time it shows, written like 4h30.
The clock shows 9h45
